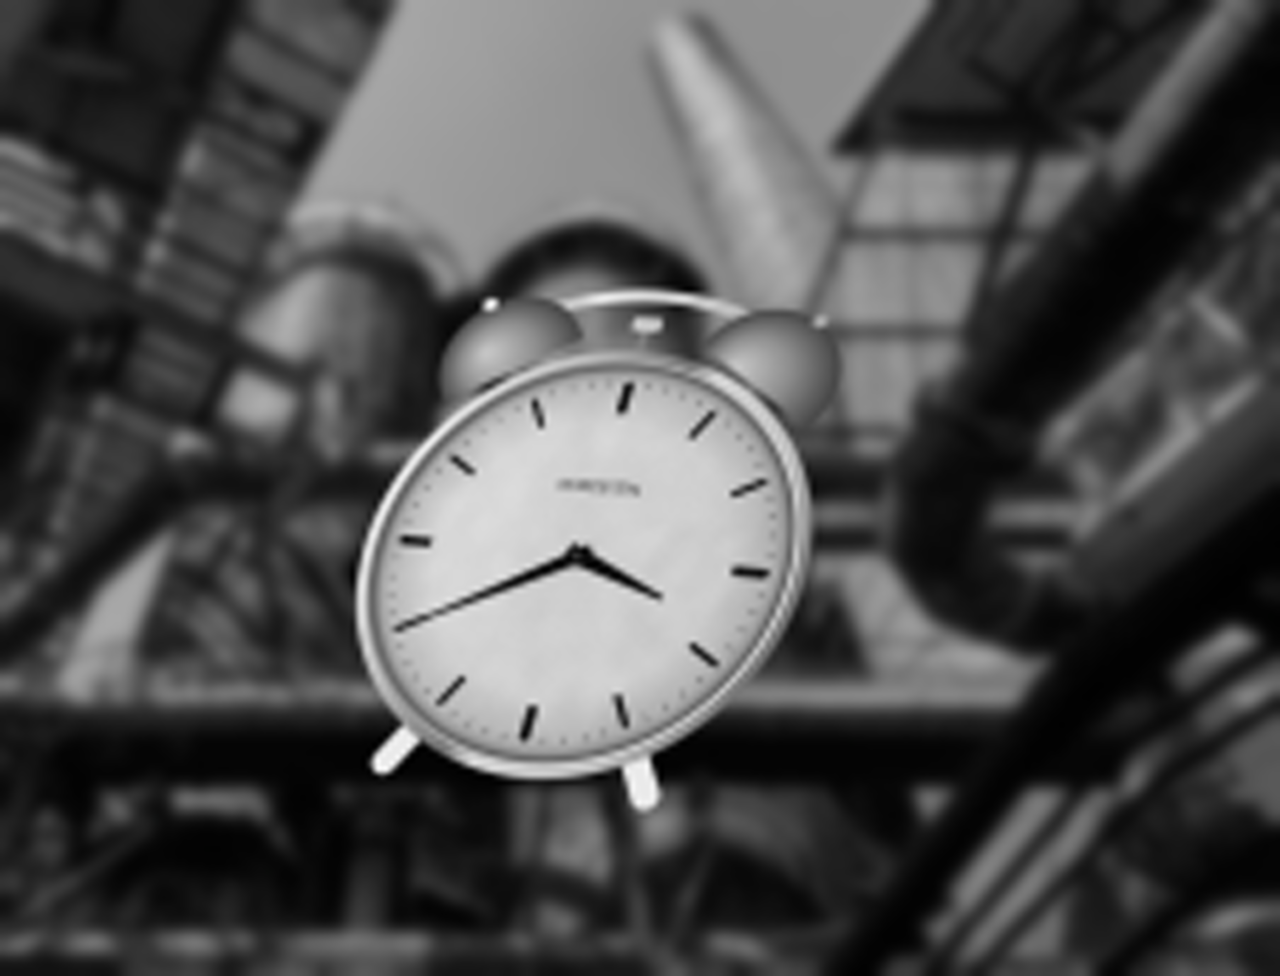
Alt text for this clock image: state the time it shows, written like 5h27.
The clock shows 3h40
